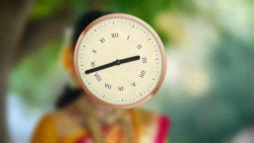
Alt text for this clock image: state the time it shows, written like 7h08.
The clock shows 2h43
